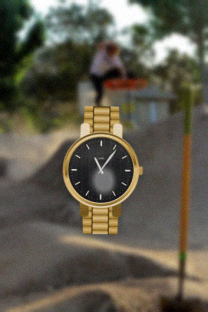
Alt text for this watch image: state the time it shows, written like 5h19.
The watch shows 11h06
